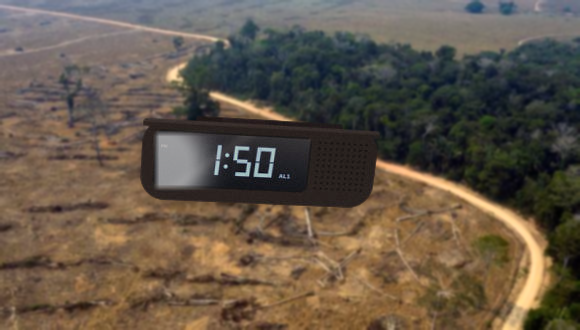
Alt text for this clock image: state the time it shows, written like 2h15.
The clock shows 1h50
